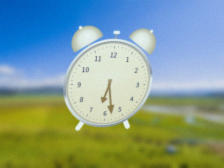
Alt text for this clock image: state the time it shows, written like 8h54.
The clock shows 6h28
